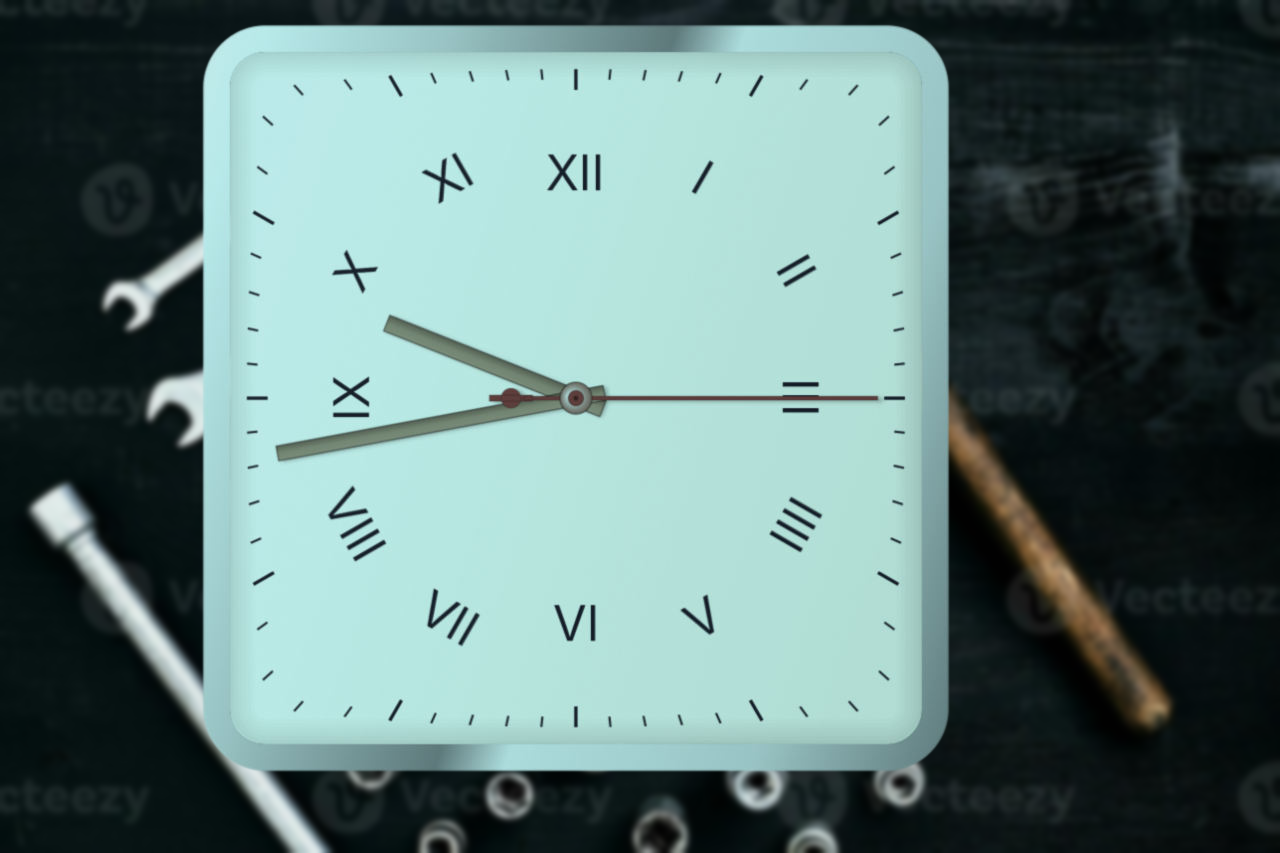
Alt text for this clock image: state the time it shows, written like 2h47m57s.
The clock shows 9h43m15s
